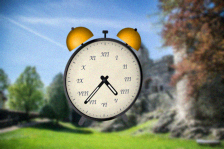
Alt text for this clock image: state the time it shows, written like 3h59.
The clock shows 4h37
